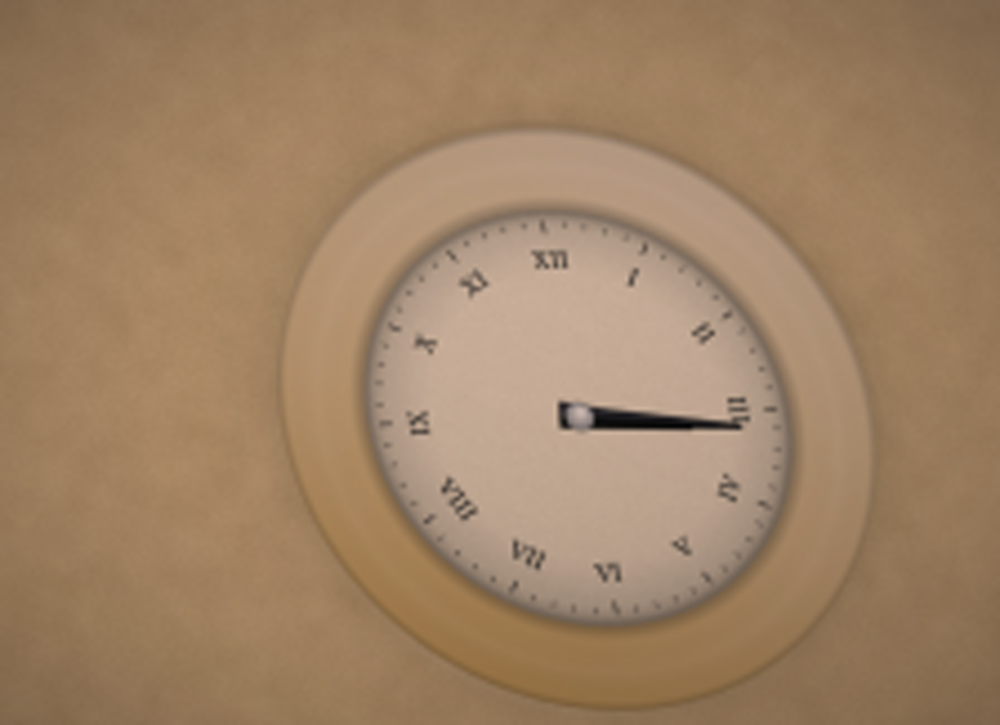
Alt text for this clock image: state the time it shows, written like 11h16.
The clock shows 3h16
